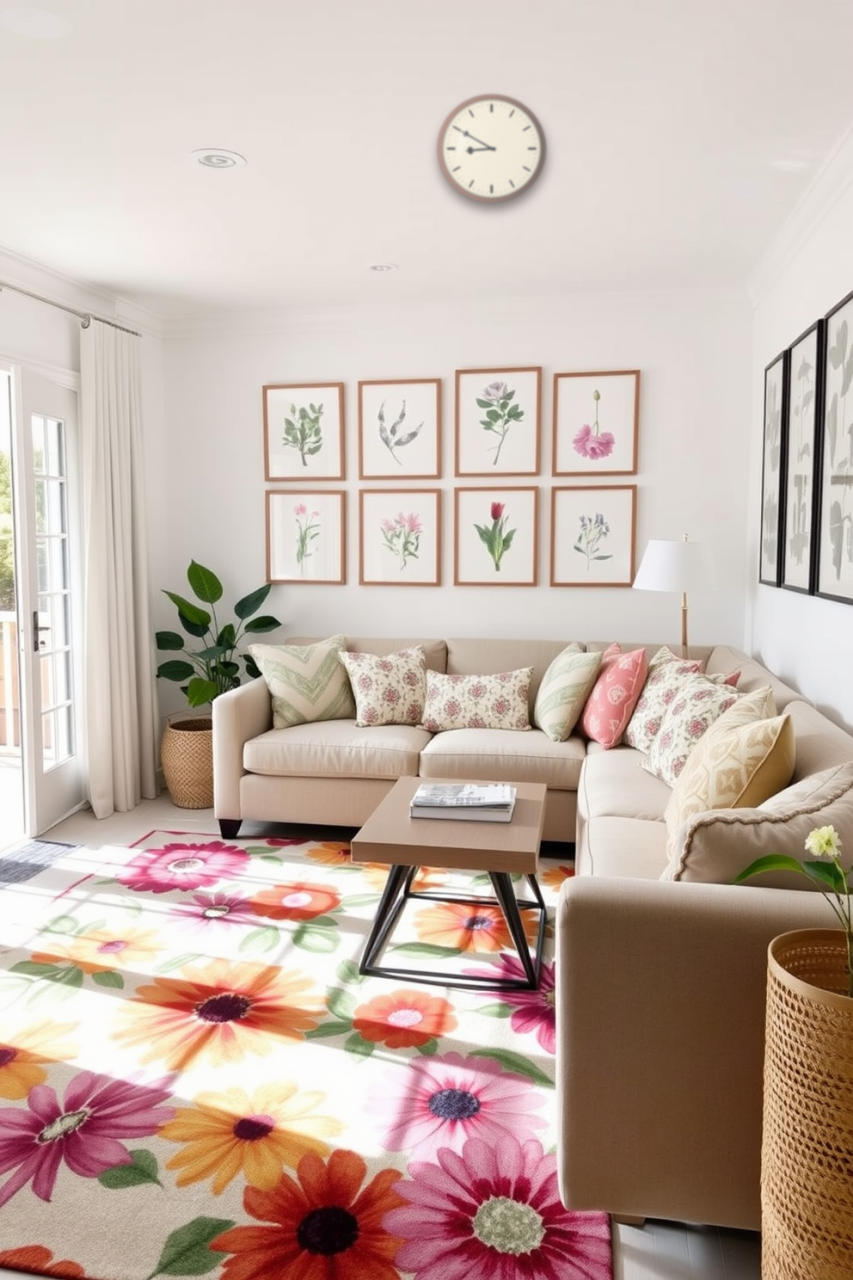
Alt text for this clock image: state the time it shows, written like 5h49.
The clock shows 8h50
